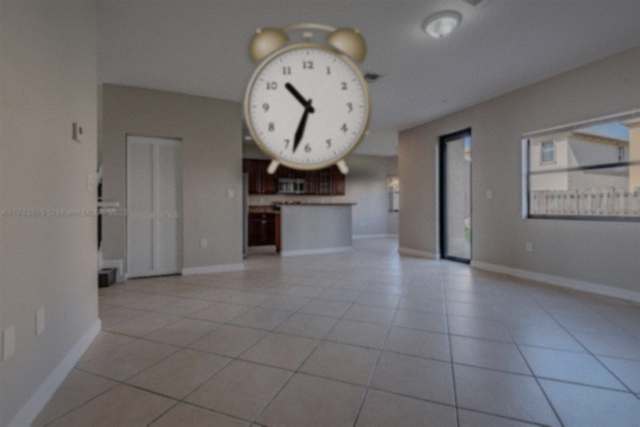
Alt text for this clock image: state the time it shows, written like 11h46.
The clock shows 10h33
